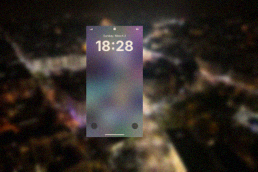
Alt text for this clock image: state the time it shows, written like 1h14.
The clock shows 18h28
